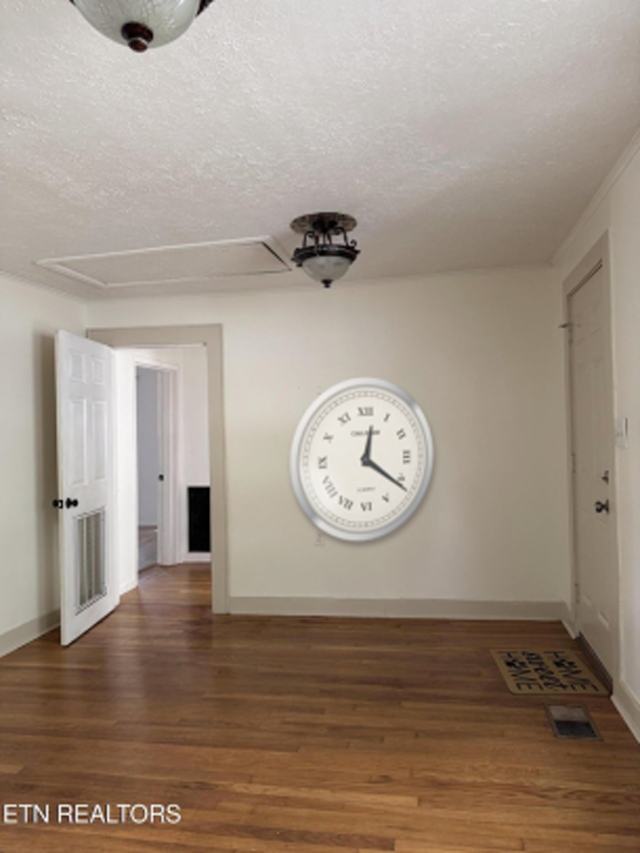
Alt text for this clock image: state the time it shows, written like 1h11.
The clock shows 12h21
